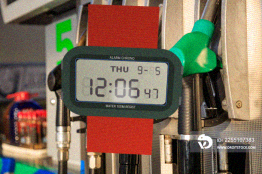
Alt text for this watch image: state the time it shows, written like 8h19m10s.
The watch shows 12h06m47s
